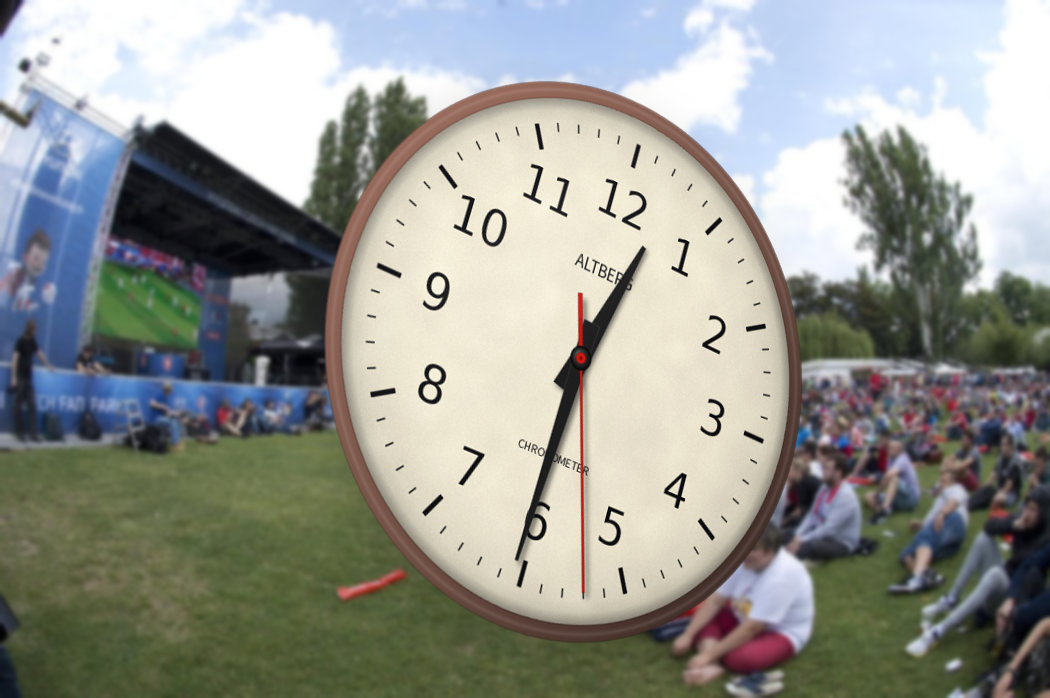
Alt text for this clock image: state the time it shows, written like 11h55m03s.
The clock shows 12h30m27s
